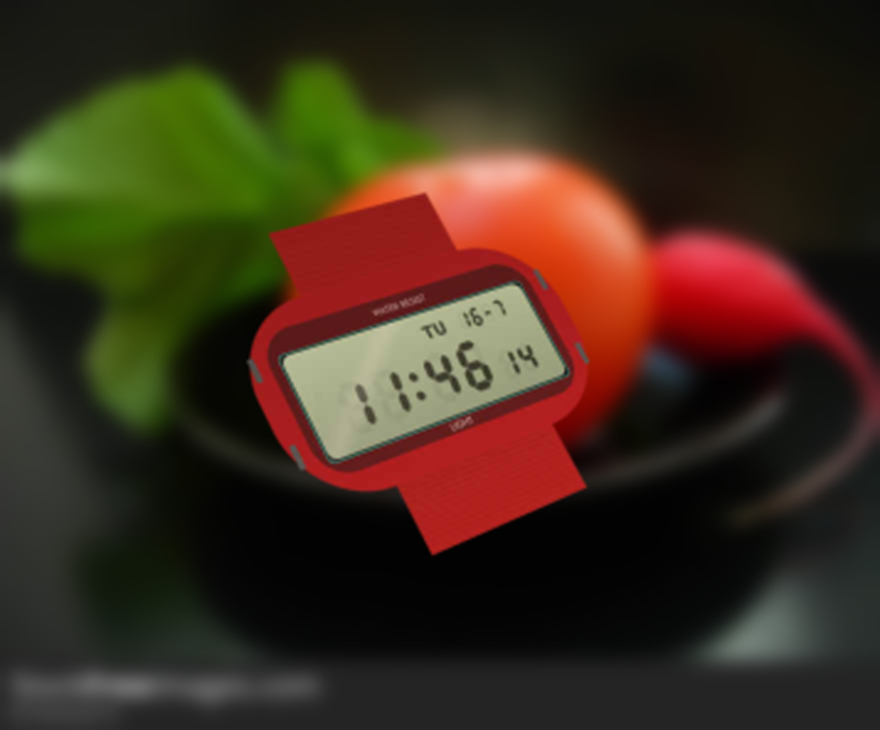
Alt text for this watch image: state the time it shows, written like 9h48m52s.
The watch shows 11h46m14s
